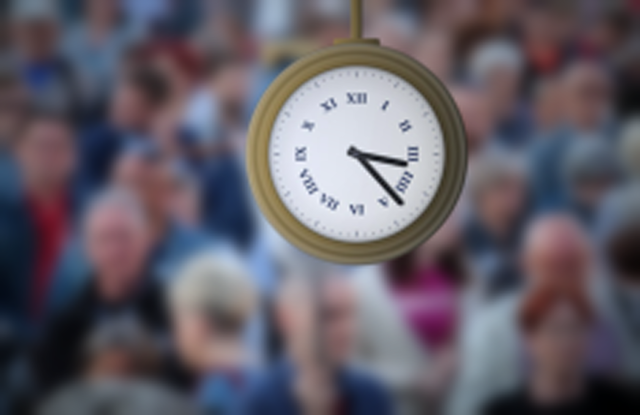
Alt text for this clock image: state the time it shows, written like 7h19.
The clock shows 3h23
